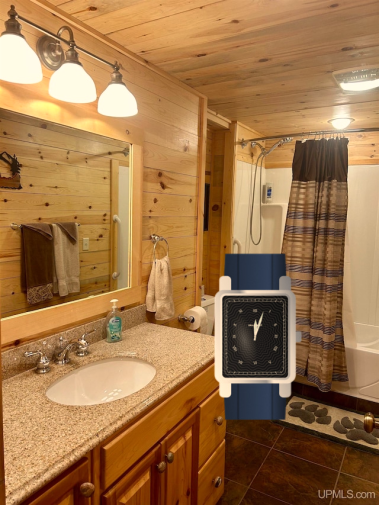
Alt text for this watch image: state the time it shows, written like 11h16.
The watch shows 12h03
